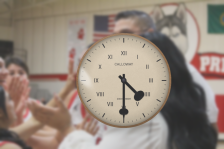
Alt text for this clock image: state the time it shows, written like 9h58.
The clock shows 4h30
